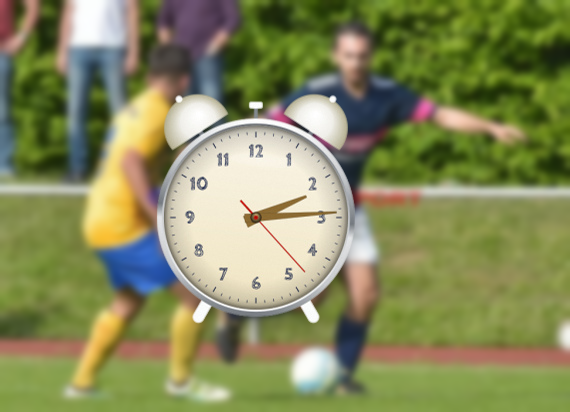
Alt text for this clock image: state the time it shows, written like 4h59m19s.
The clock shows 2h14m23s
